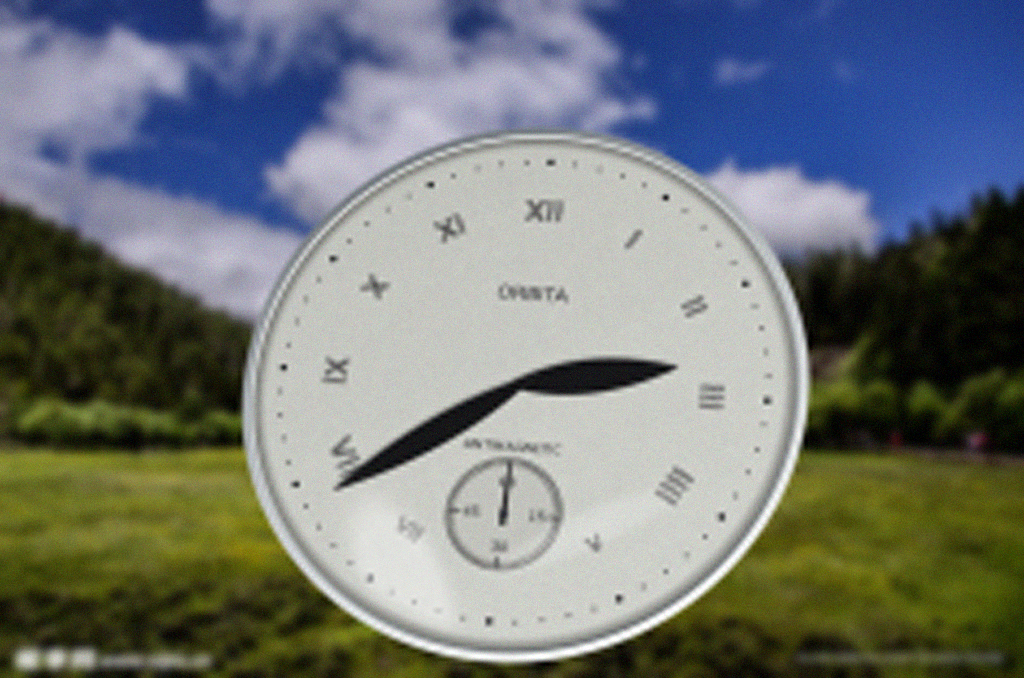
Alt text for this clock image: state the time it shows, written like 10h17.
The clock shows 2h39
